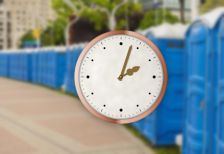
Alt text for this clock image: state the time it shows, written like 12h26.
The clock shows 2h03
